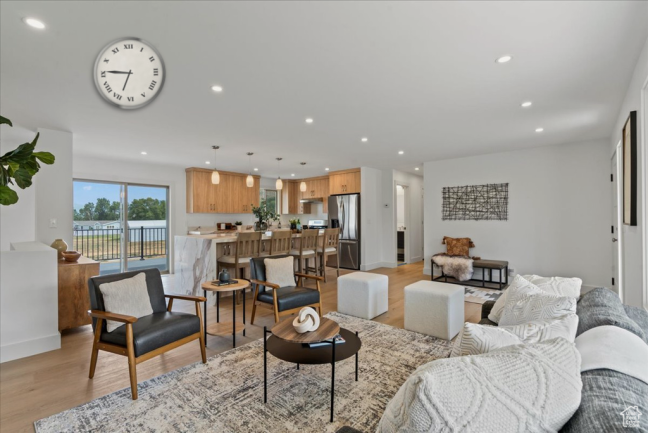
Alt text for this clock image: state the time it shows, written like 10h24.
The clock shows 6h46
